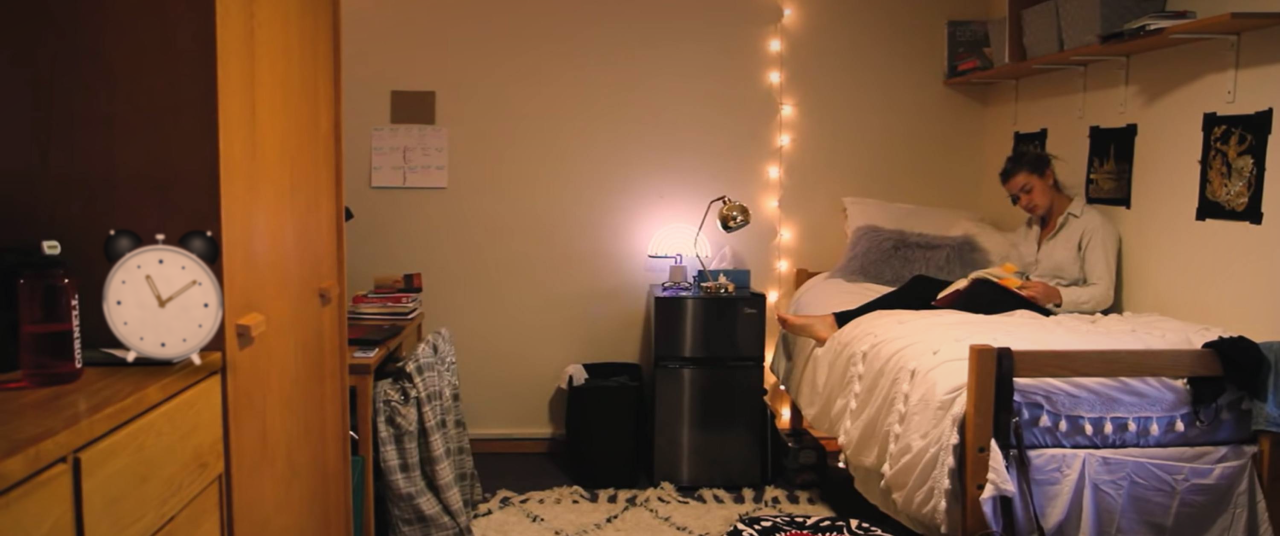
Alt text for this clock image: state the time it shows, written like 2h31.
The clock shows 11h09
